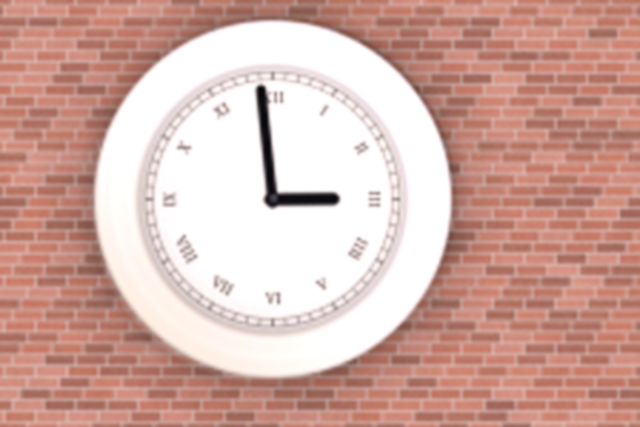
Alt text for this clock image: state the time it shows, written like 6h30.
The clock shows 2h59
